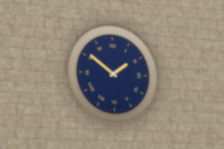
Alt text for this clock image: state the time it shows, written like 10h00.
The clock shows 1h51
